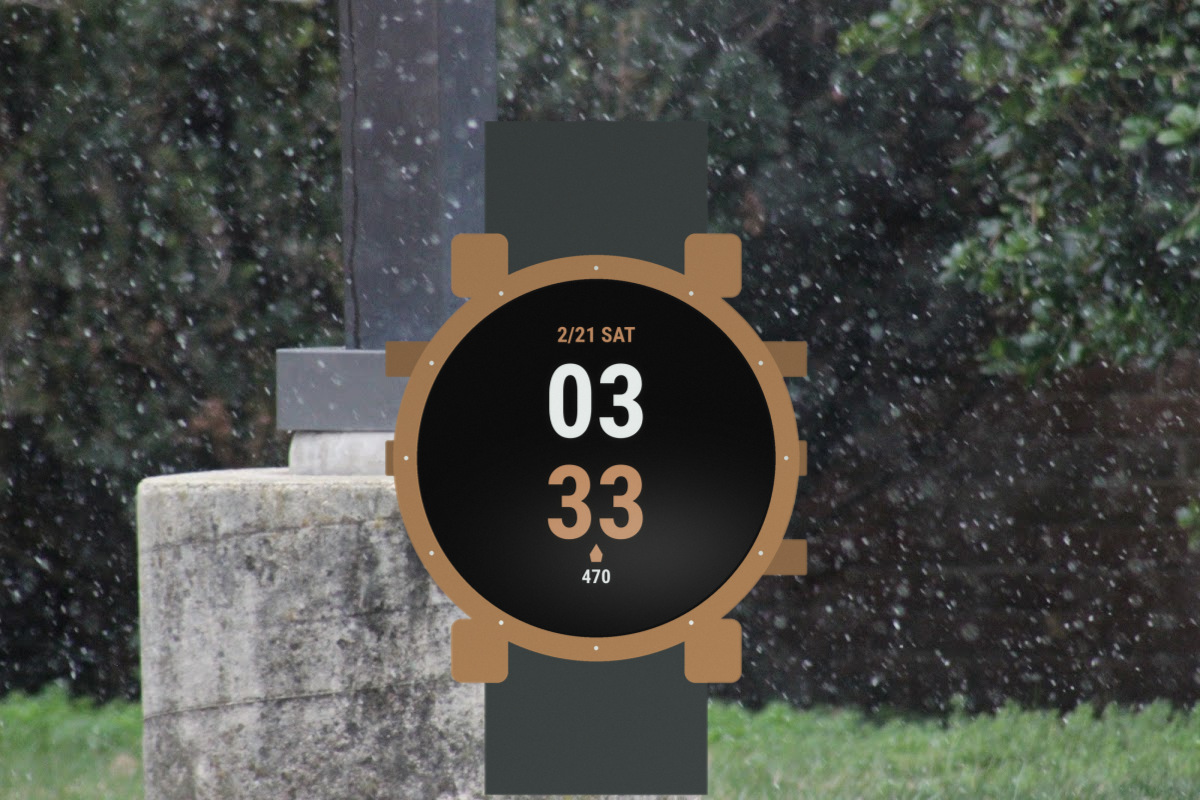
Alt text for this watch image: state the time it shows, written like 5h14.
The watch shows 3h33
